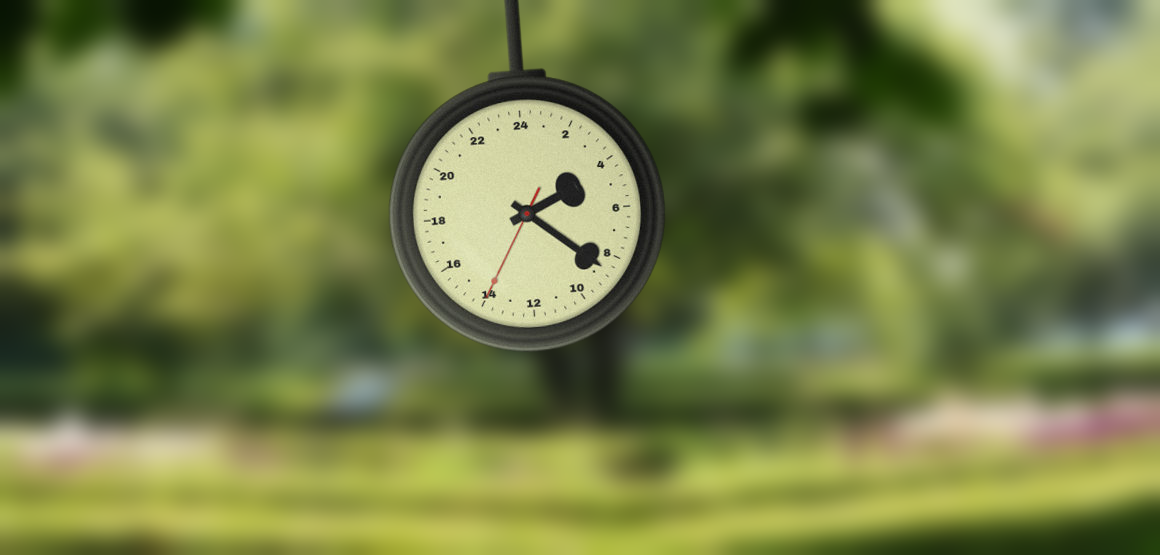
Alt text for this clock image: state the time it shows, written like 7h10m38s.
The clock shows 4h21m35s
